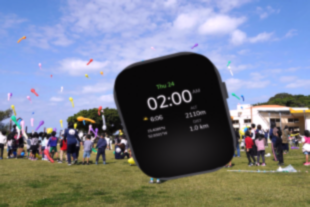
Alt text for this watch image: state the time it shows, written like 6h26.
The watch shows 2h00
